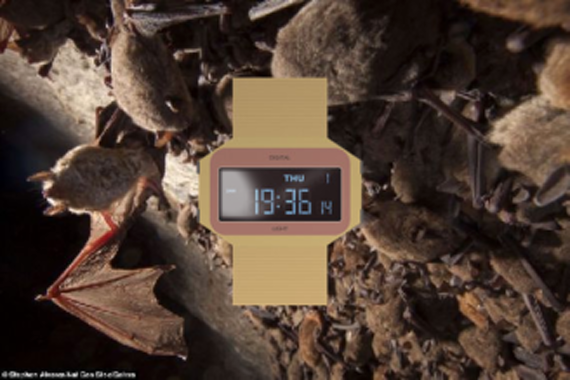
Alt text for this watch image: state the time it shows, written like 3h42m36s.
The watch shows 19h36m14s
